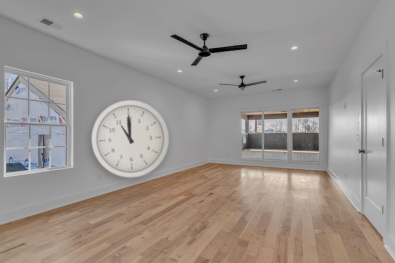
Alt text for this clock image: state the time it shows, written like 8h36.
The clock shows 11h00
